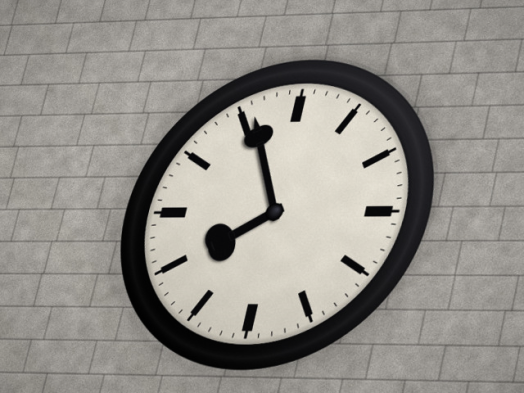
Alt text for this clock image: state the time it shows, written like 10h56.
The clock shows 7h56
